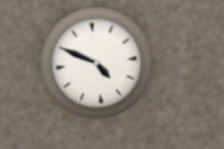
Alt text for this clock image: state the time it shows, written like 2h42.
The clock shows 4h50
